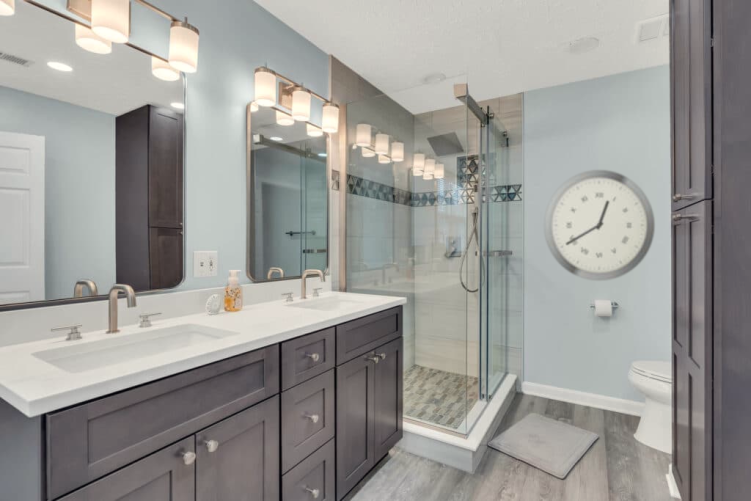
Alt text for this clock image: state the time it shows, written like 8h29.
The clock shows 12h40
